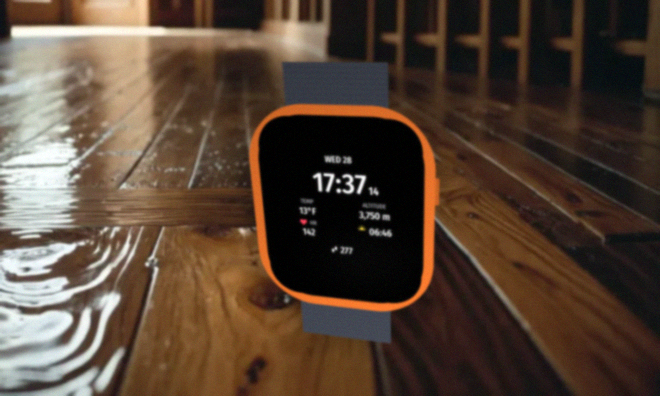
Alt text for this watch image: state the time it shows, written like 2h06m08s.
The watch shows 17h37m14s
